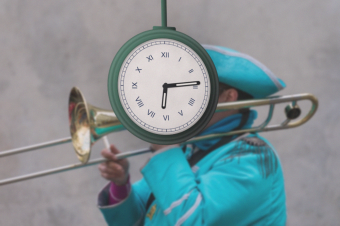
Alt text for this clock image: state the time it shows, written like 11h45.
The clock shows 6h14
